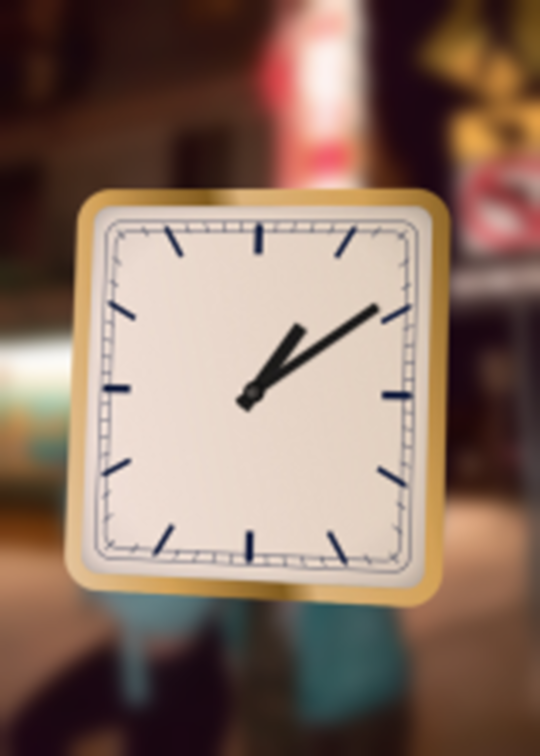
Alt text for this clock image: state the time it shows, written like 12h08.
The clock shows 1h09
